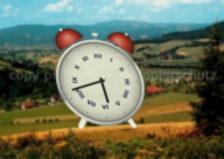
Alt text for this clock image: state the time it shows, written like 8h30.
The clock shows 5h42
